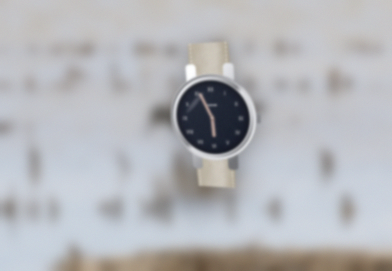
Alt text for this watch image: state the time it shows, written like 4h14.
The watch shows 5h56
